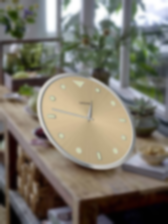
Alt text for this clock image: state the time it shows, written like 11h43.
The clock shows 12h47
